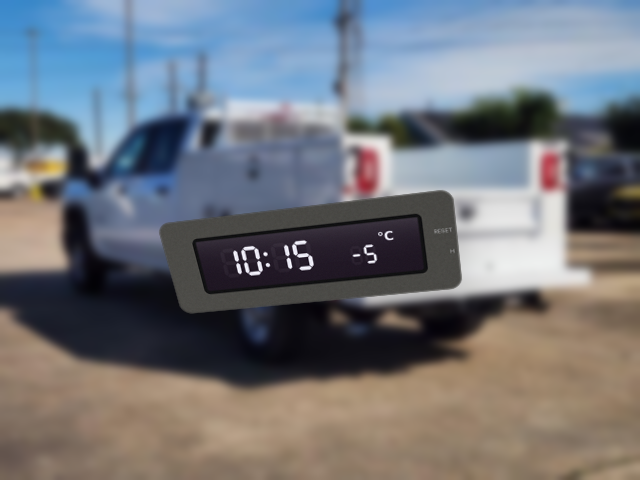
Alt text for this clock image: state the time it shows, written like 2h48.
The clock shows 10h15
